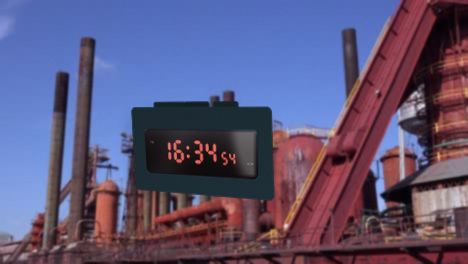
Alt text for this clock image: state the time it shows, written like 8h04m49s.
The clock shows 16h34m54s
